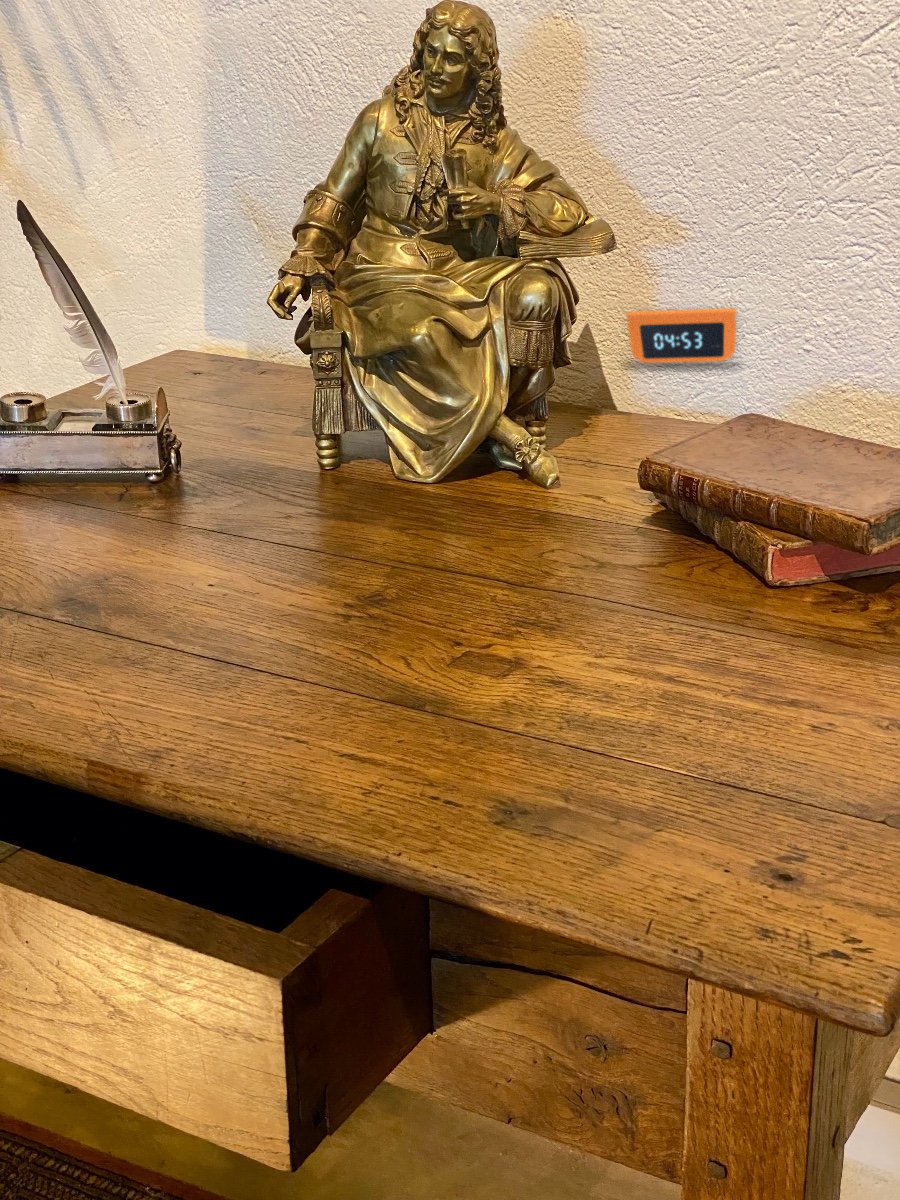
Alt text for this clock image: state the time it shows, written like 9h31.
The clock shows 4h53
